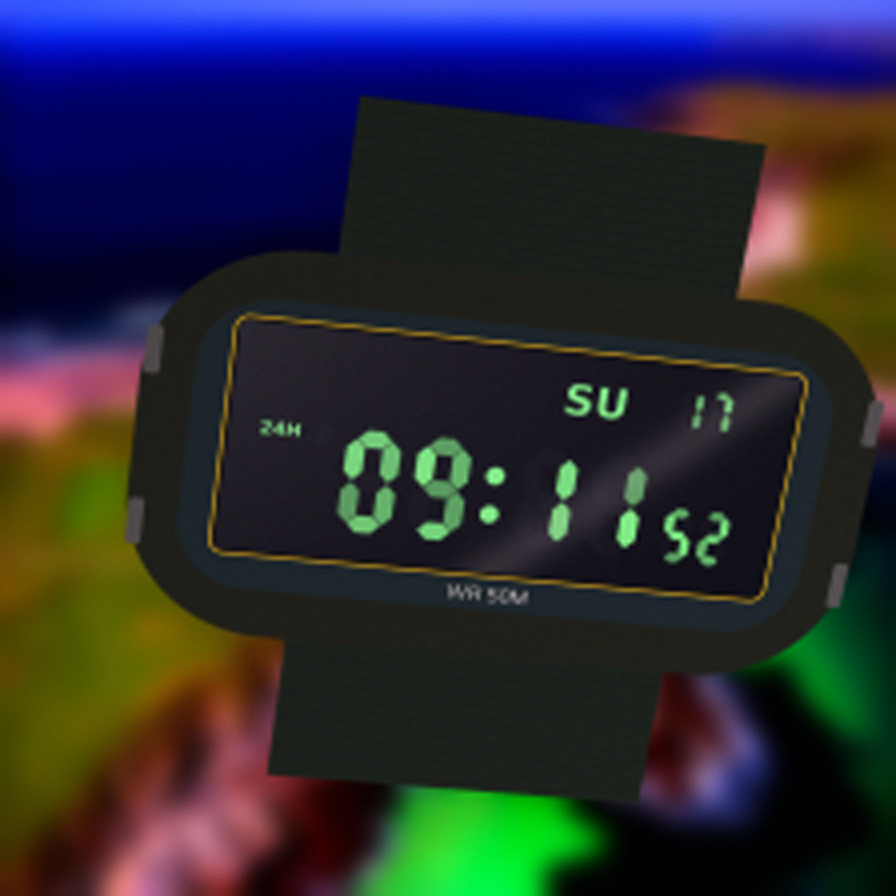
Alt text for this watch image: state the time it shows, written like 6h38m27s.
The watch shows 9h11m52s
